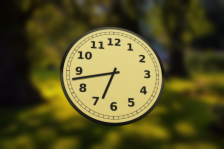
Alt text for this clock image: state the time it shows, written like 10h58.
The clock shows 6h43
